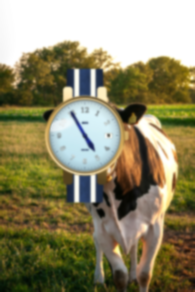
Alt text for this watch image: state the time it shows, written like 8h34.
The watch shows 4h55
